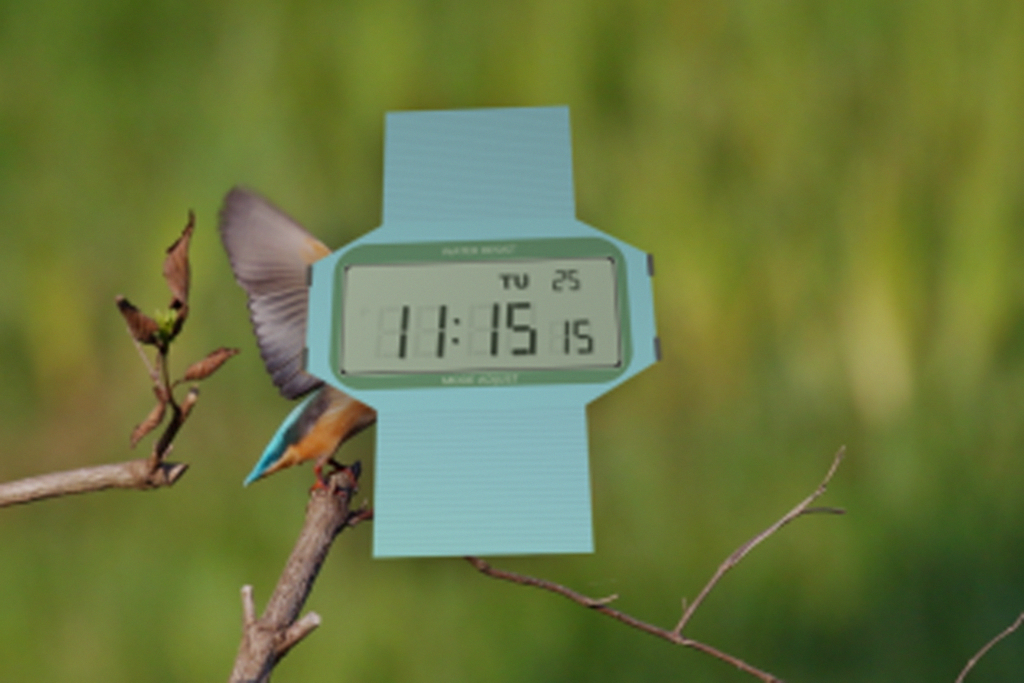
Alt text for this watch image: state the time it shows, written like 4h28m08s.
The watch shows 11h15m15s
